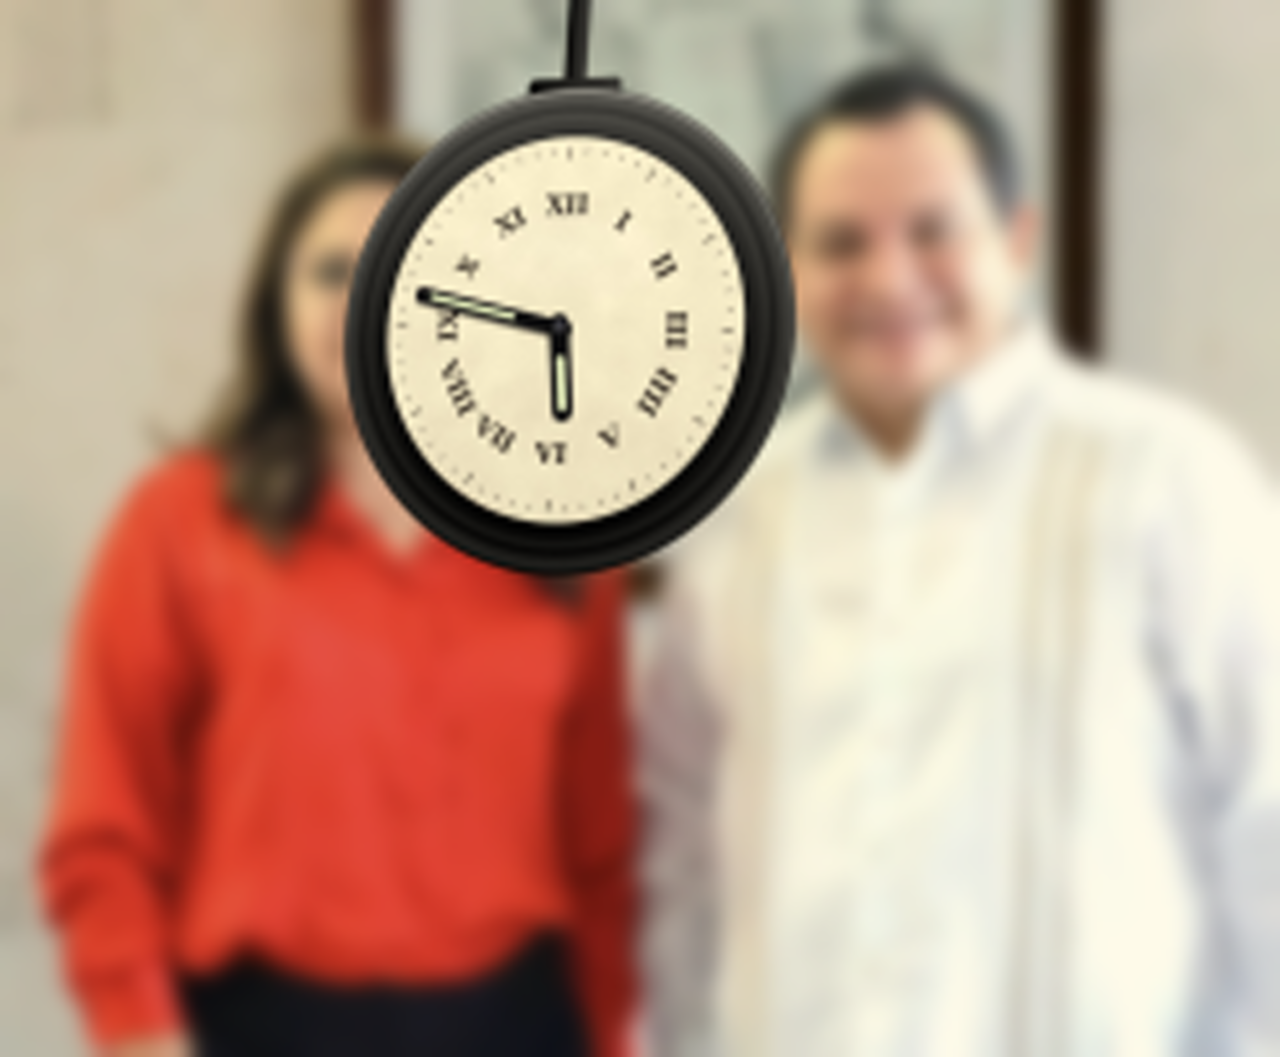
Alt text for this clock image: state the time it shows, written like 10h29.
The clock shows 5h47
